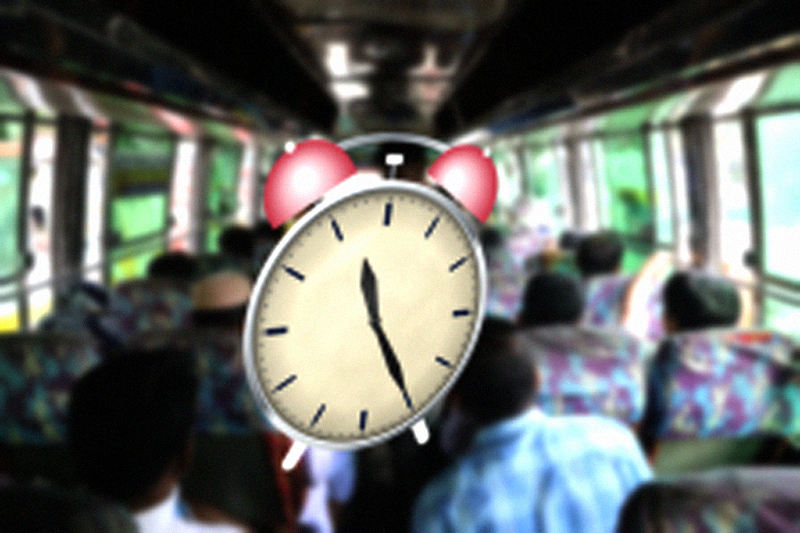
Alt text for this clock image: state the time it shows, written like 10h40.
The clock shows 11h25
